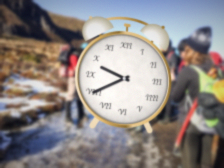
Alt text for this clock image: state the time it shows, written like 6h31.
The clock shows 9h40
